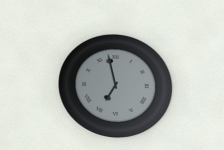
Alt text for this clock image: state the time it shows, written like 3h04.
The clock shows 6h58
